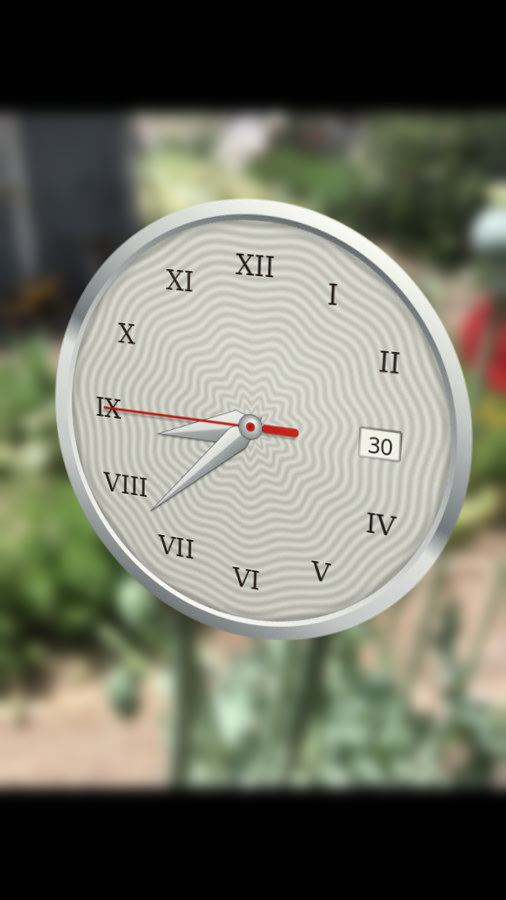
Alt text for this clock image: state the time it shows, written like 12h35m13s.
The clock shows 8h37m45s
